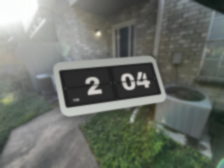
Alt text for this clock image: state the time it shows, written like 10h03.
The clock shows 2h04
